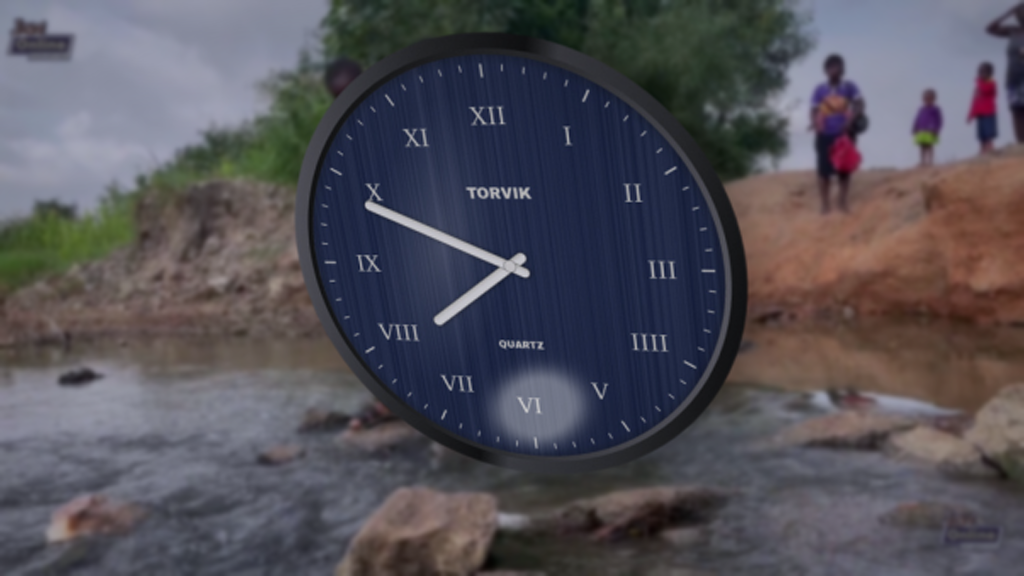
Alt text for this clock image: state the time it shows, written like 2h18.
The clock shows 7h49
